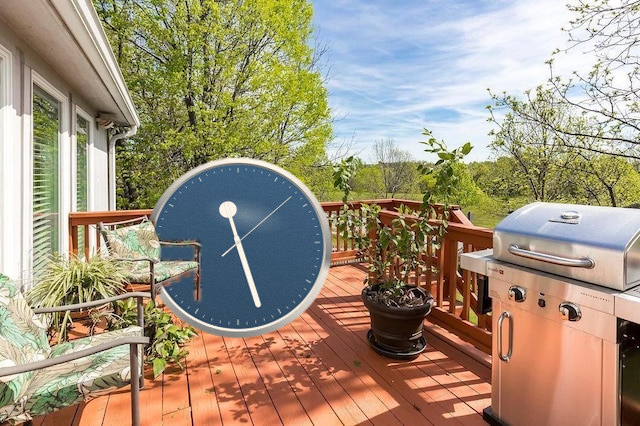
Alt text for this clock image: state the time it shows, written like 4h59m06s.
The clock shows 11h27m08s
